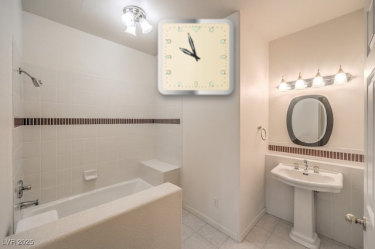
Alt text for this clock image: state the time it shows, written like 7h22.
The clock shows 9h57
